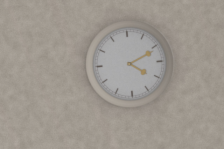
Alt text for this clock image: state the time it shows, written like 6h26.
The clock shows 4h11
